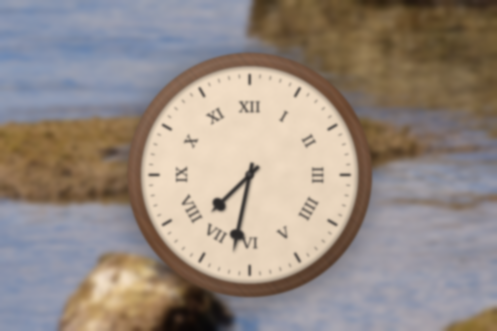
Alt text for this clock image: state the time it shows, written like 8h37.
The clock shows 7h32
